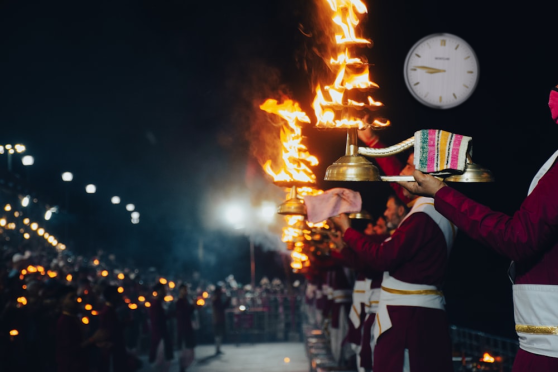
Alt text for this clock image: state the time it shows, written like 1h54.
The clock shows 8h46
